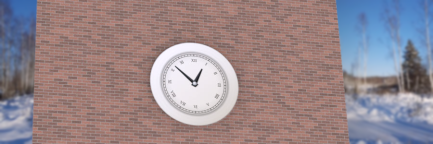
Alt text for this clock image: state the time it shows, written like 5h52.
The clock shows 12h52
